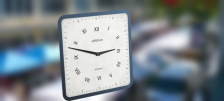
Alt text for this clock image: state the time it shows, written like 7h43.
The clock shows 2h48
